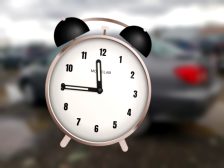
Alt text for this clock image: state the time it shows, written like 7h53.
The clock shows 11h45
